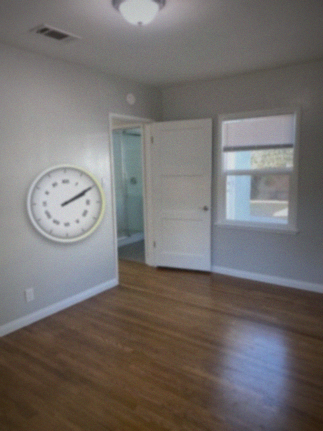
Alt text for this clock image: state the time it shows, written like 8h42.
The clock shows 2h10
